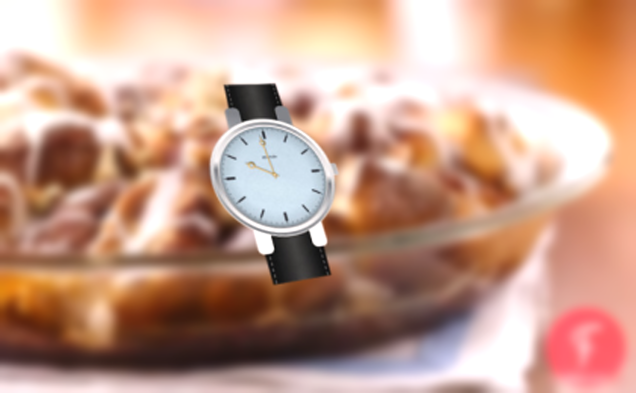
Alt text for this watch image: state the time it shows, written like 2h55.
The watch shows 9h59
